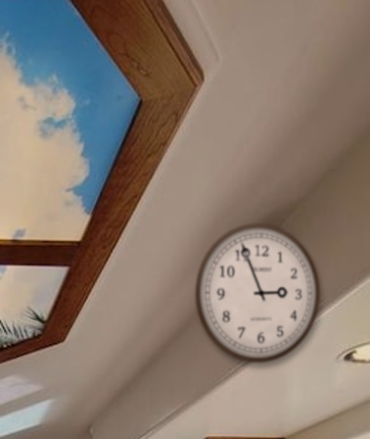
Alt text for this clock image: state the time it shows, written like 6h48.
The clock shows 2h56
